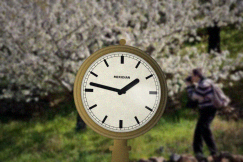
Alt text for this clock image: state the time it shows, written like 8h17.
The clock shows 1h47
